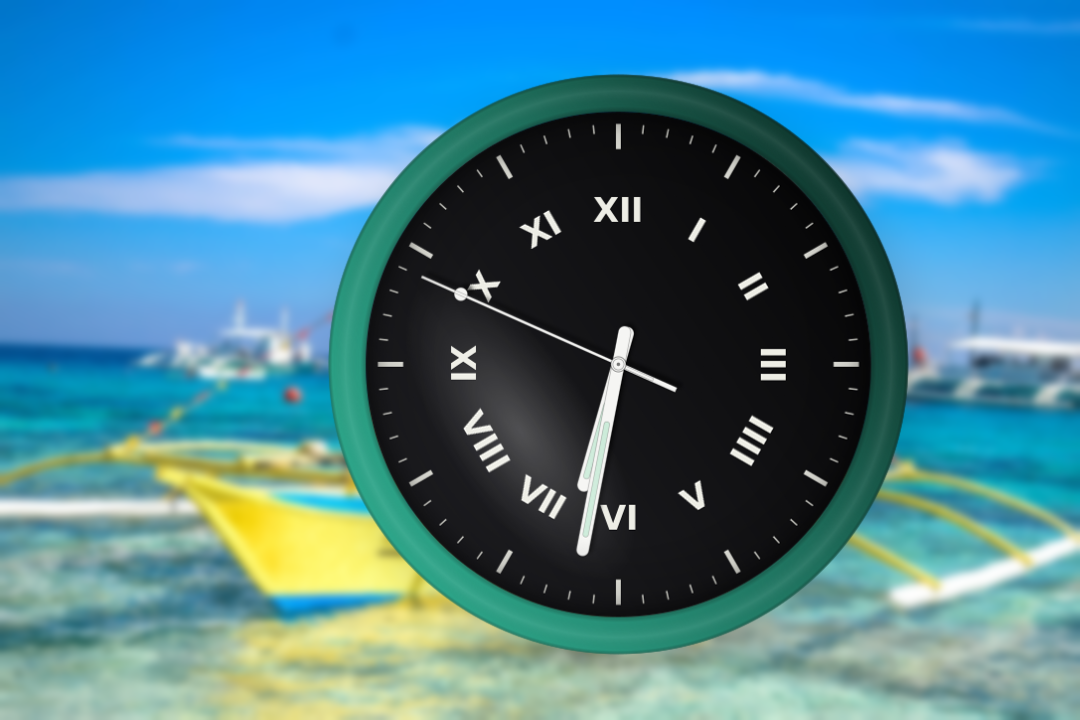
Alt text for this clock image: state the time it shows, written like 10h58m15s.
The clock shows 6h31m49s
